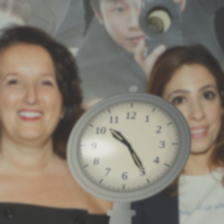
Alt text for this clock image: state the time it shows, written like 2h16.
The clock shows 10h25
